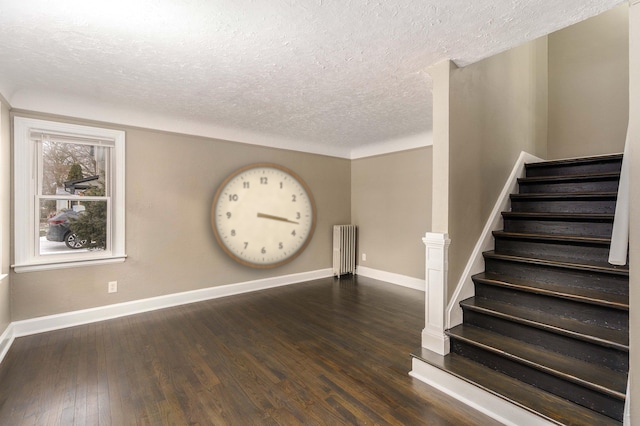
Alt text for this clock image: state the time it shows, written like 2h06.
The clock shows 3h17
